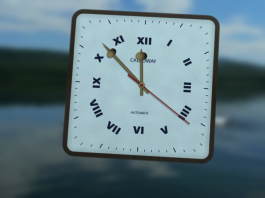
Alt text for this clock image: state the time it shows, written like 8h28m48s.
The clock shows 11h52m21s
